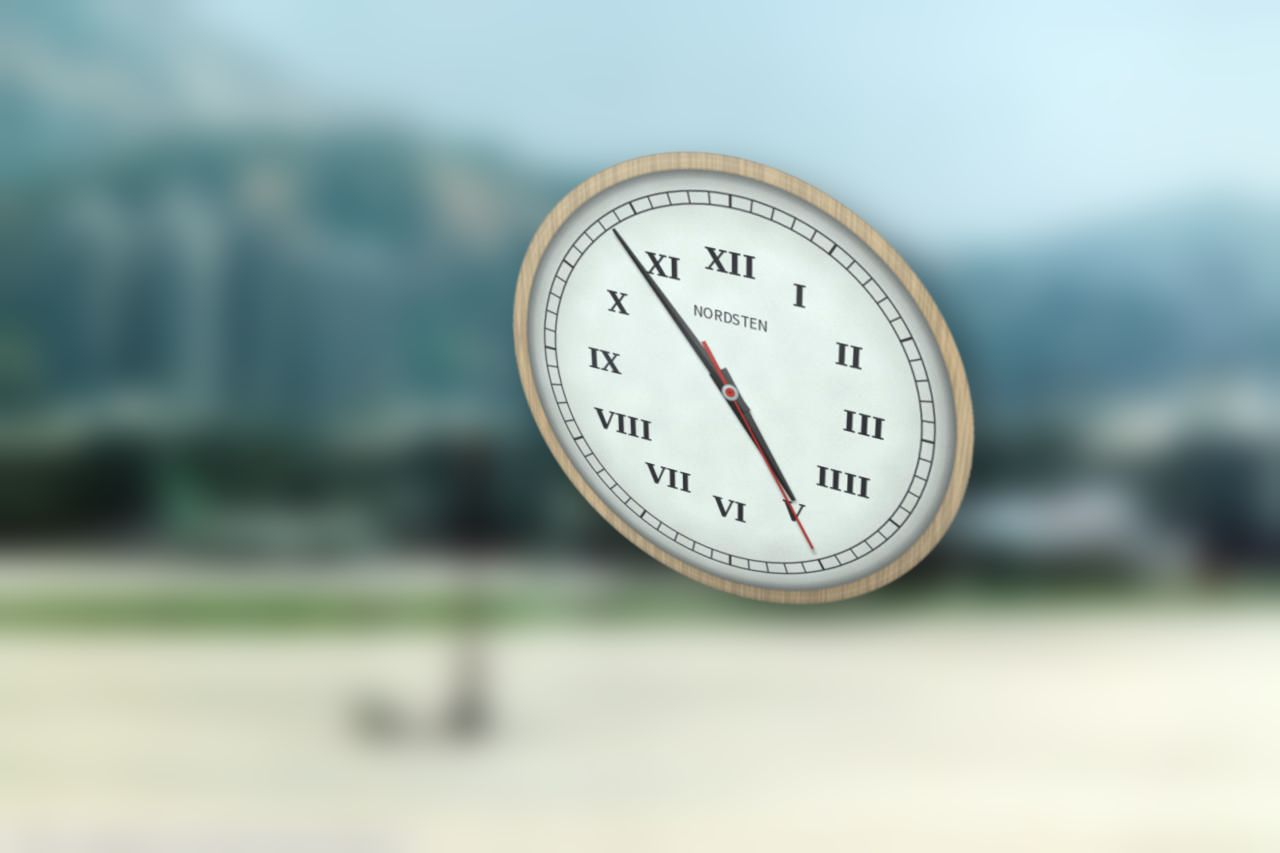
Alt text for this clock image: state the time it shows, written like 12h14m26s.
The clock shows 4h53m25s
